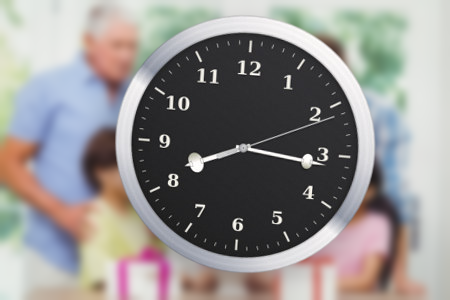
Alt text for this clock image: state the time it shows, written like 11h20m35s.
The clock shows 8h16m11s
